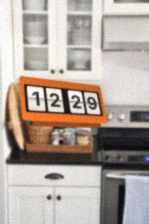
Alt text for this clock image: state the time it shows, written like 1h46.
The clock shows 12h29
